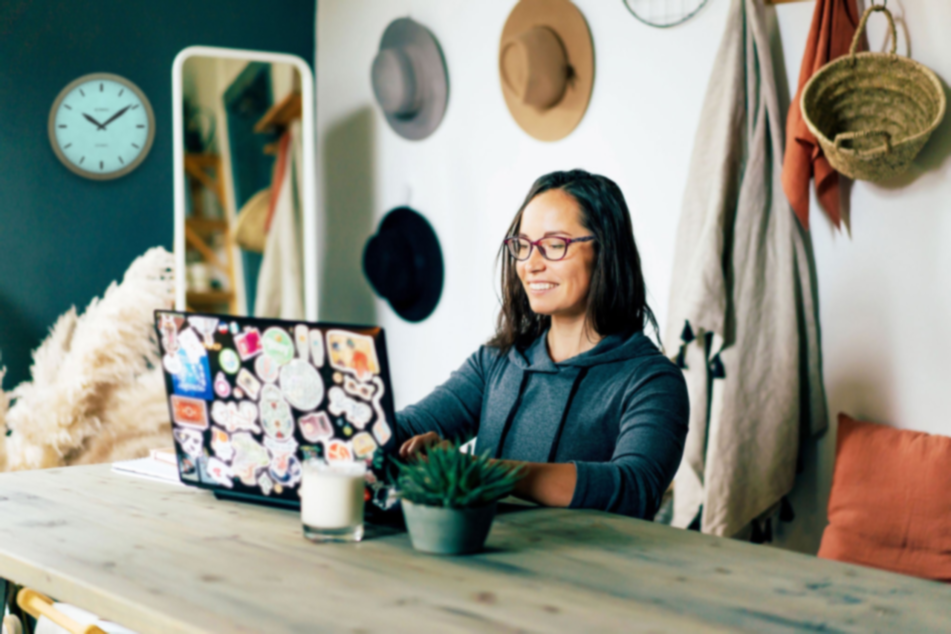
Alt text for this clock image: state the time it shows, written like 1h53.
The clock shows 10h09
